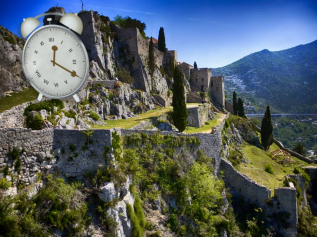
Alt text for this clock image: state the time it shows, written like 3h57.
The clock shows 12h20
